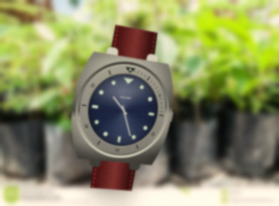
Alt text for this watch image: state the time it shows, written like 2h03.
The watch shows 10h26
